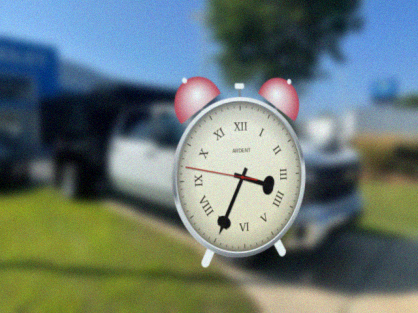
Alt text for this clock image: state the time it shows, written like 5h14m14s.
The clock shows 3h34m47s
